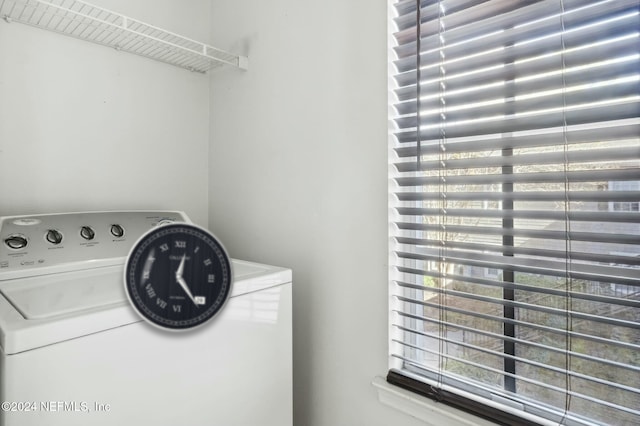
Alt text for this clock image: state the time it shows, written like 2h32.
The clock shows 12h24
